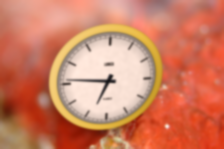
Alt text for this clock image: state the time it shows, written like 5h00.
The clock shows 6h46
